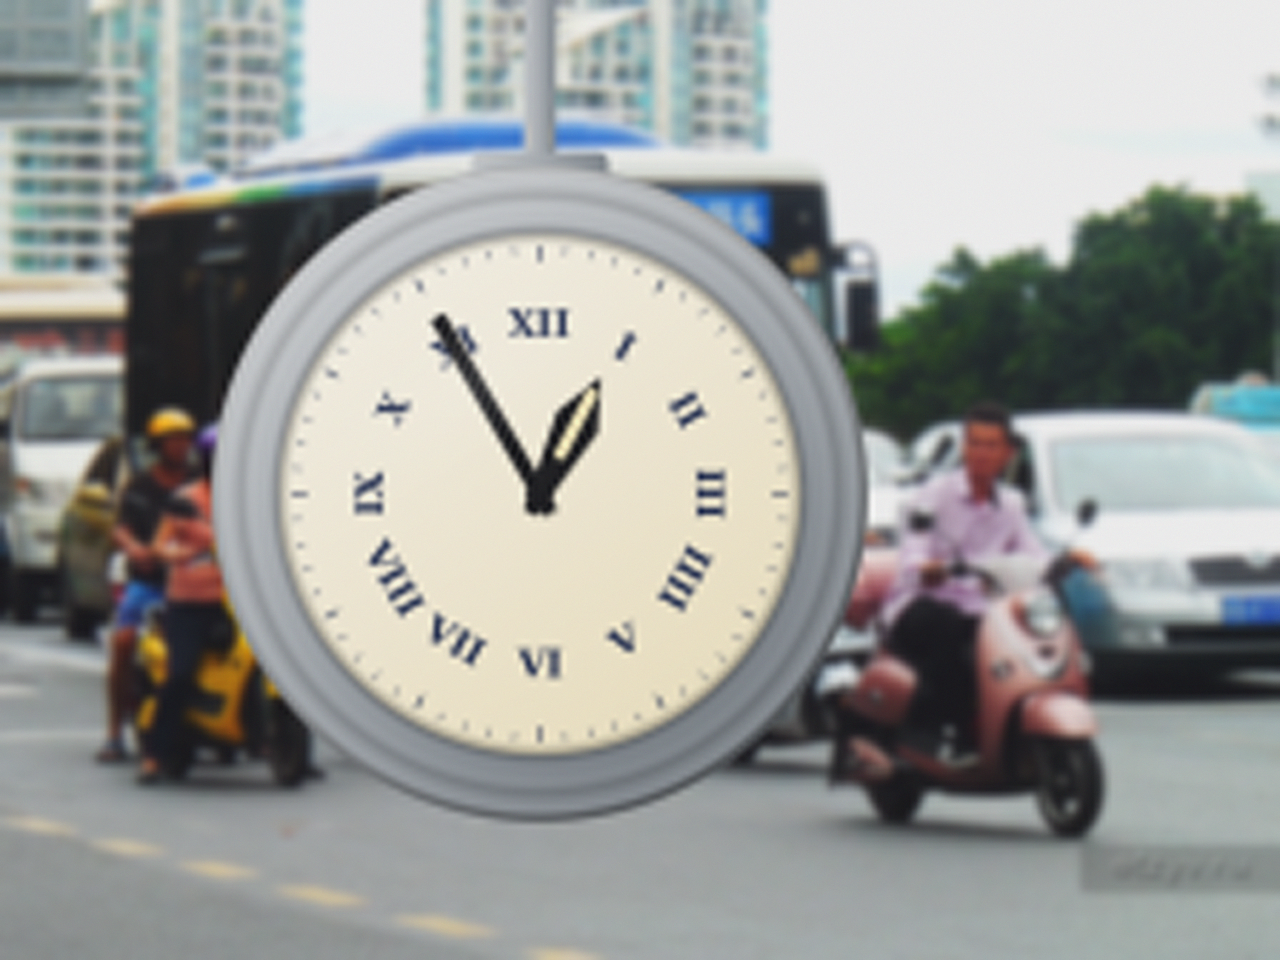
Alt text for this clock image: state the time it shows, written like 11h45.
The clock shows 12h55
